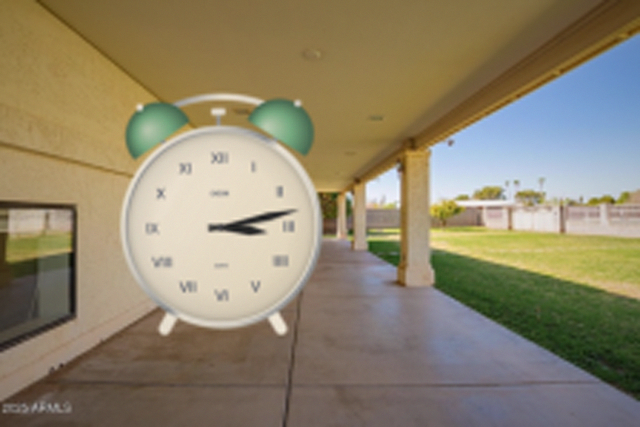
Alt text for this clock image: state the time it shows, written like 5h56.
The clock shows 3h13
